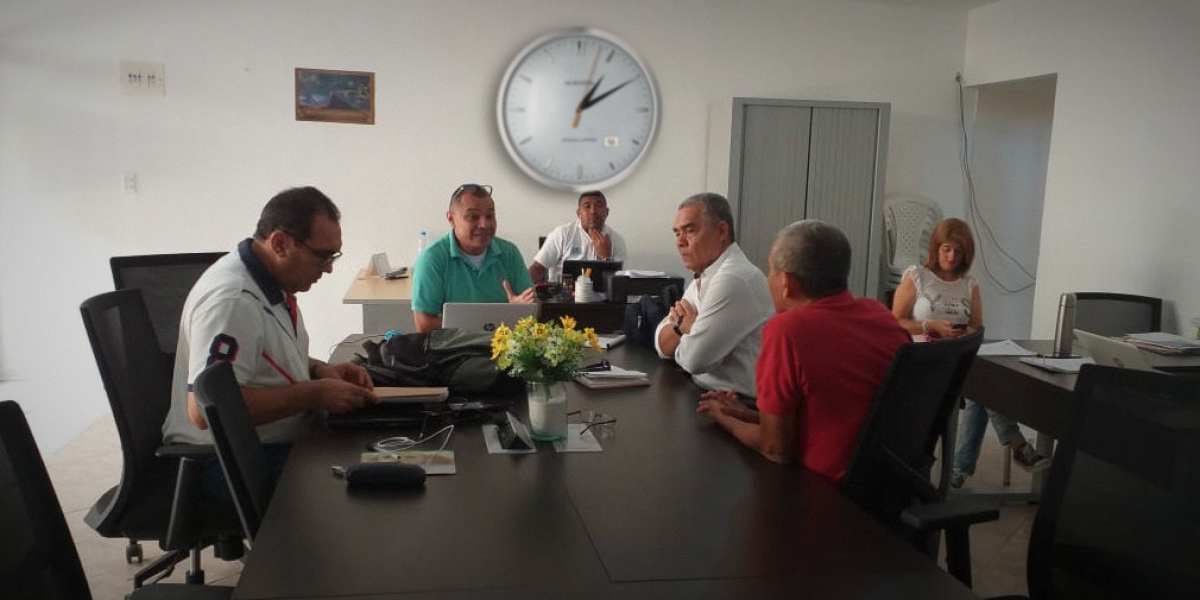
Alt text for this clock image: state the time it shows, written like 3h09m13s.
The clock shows 1h10m03s
